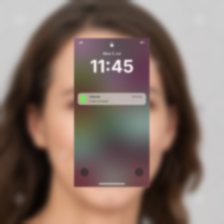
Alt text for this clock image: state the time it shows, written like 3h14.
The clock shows 11h45
